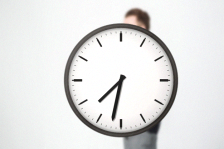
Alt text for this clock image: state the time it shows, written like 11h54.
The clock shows 7h32
